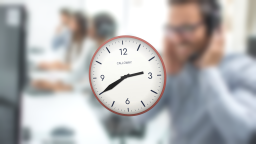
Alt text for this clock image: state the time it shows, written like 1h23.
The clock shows 2h40
